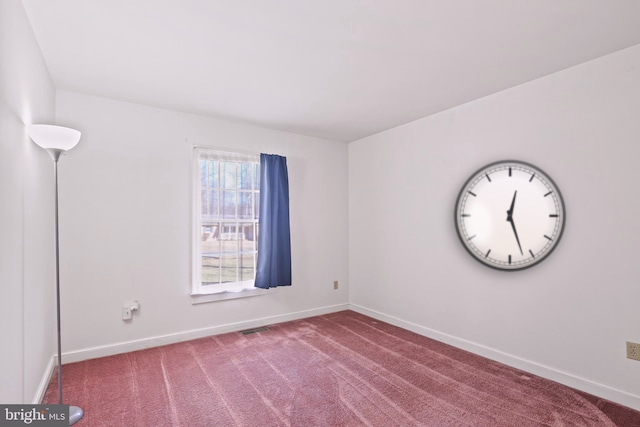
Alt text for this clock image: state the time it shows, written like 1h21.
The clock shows 12h27
